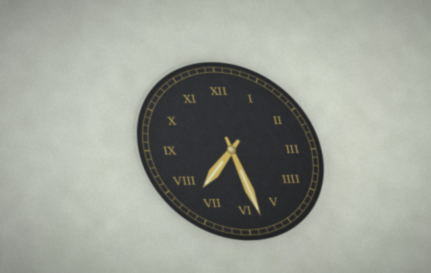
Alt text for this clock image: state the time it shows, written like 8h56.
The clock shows 7h28
